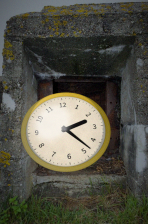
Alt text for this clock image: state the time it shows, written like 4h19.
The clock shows 2h23
